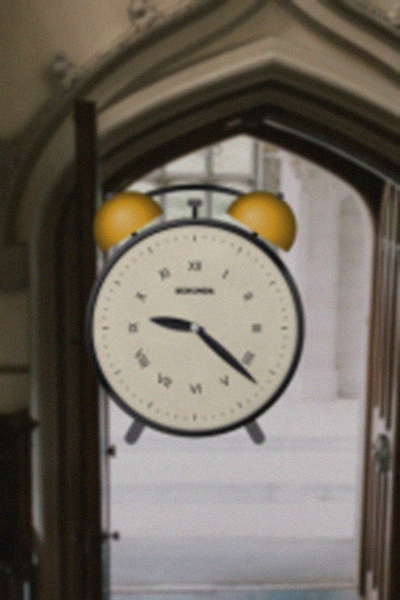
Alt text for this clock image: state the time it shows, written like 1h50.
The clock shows 9h22
